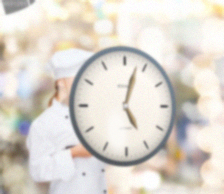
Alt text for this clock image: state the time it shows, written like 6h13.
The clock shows 5h03
